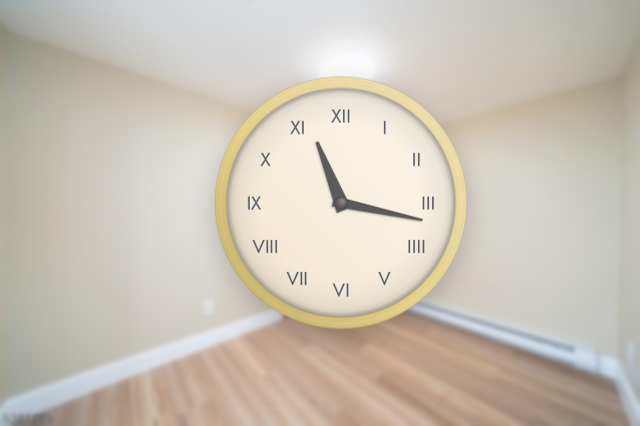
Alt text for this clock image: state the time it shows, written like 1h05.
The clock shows 11h17
